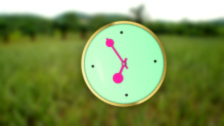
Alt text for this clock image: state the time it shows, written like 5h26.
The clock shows 6h55
